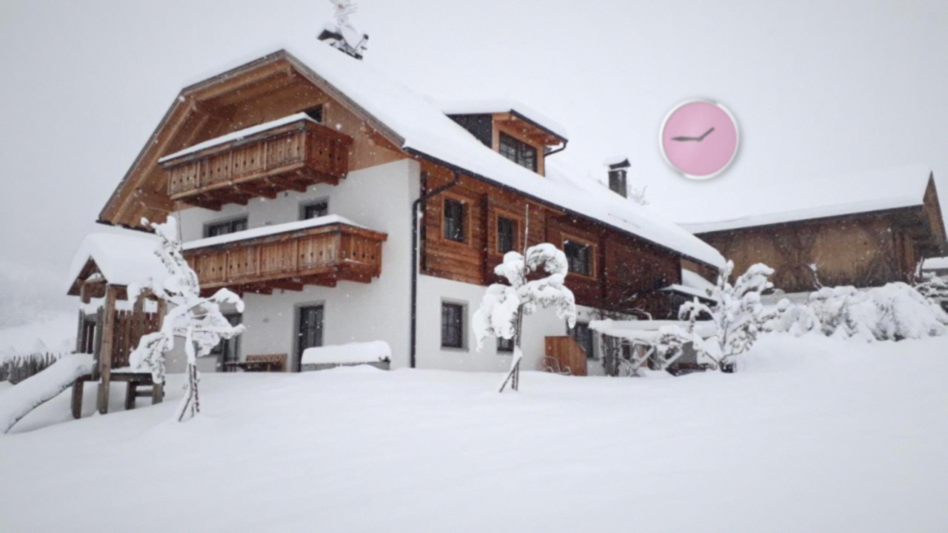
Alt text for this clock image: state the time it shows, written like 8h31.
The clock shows 1h45
